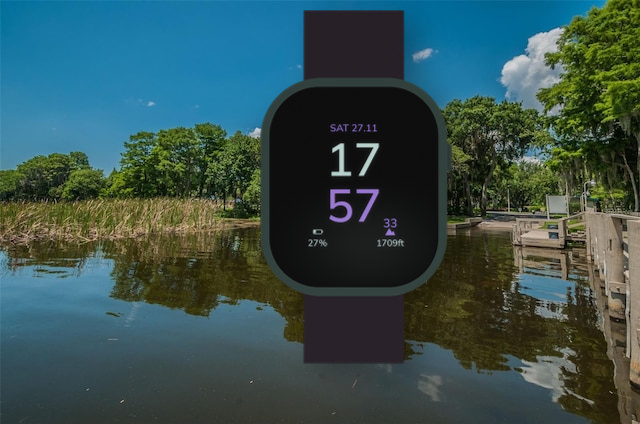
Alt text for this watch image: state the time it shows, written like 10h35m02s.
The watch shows 17h57m33s
